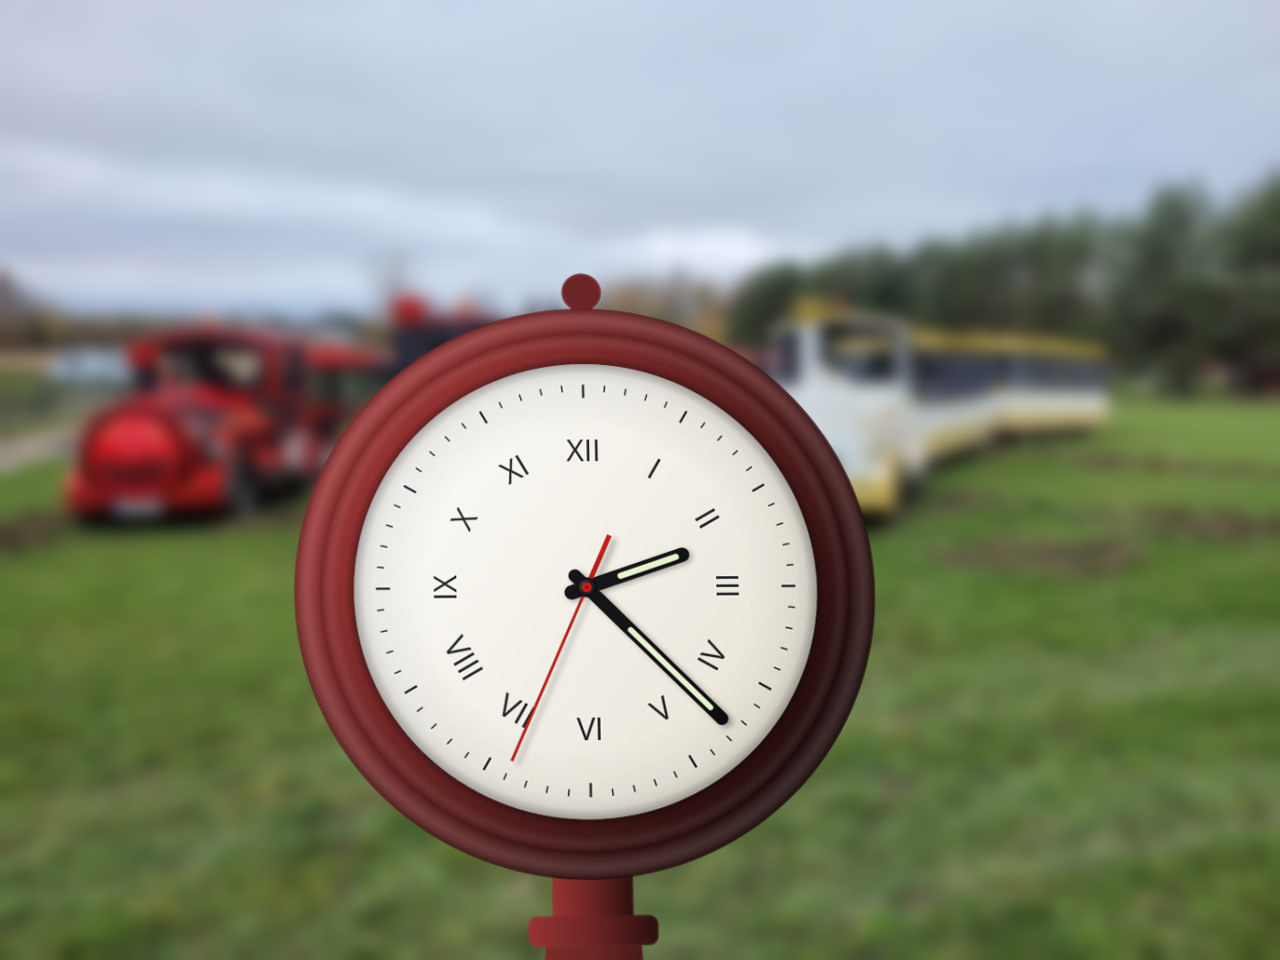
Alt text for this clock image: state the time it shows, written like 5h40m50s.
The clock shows 2h22m34s
